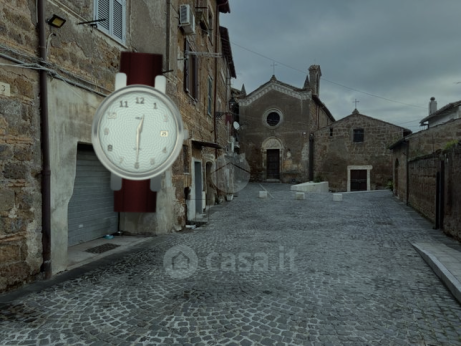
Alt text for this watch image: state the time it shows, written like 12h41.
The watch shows 12h30
